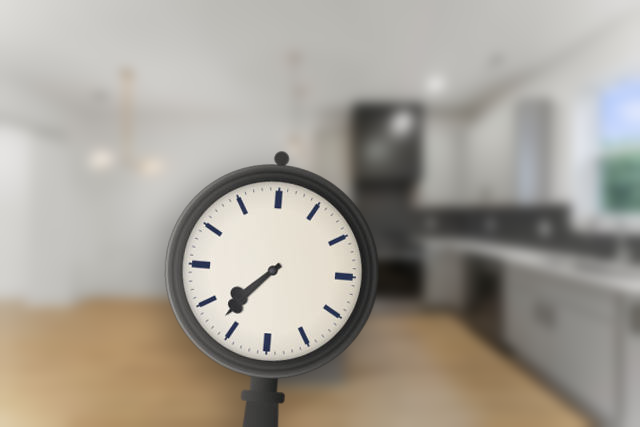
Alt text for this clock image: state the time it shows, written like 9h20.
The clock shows 7h37
